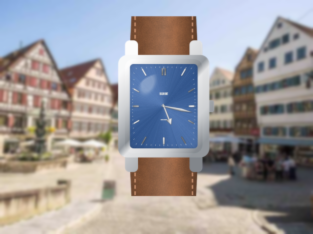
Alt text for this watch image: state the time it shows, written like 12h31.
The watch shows 5h17
